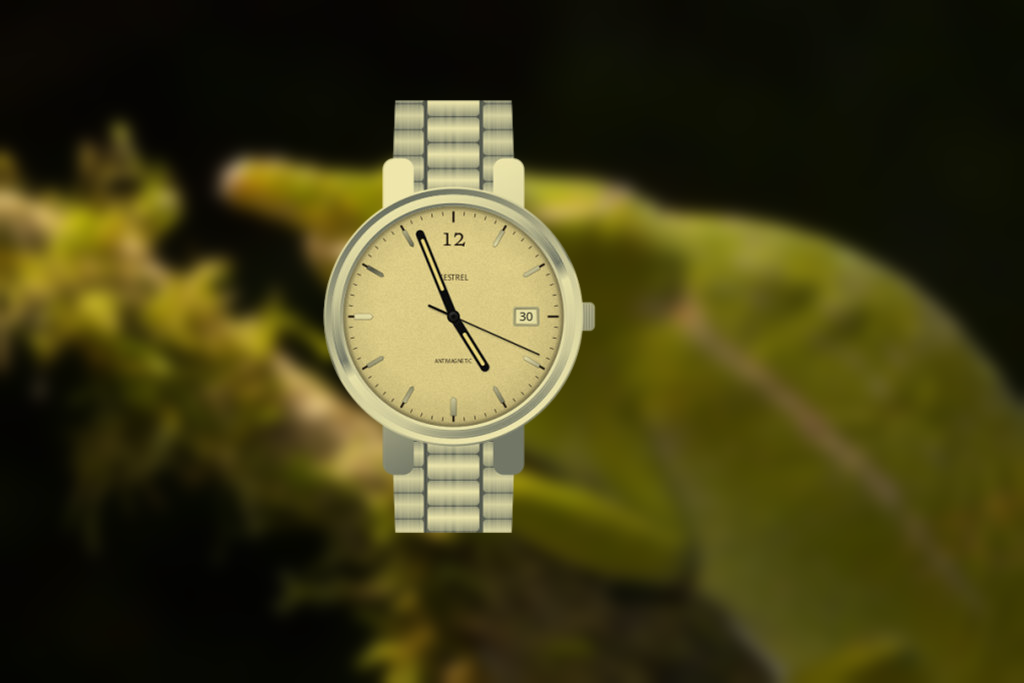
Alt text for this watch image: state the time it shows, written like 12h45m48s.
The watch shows 4h56m19s
